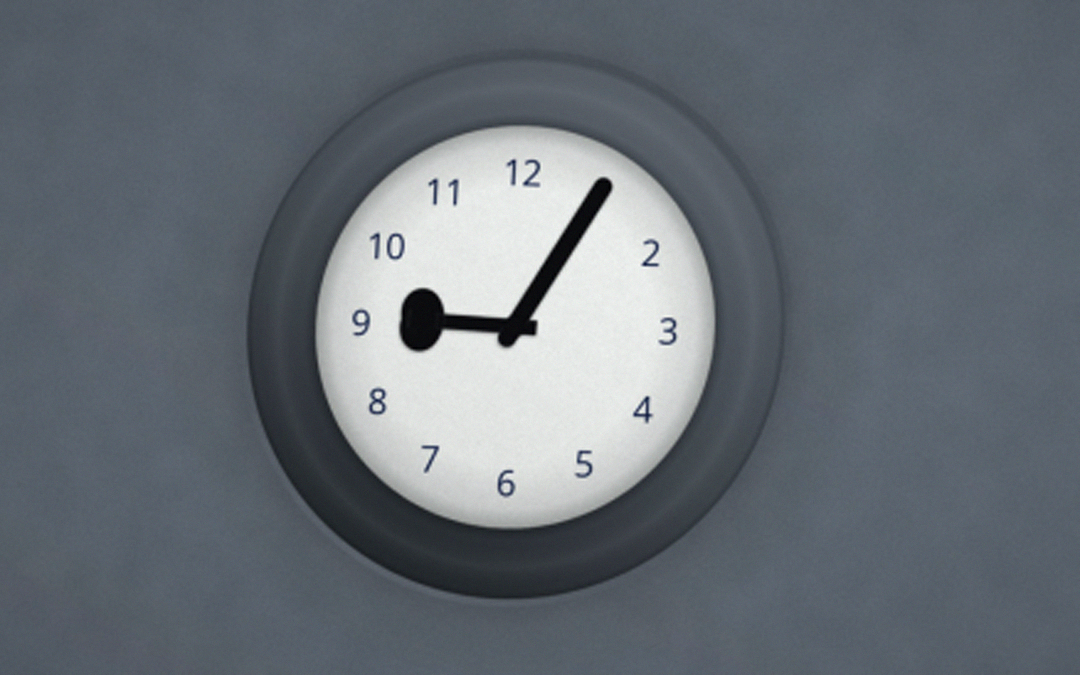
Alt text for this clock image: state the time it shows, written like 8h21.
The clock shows 9h05
